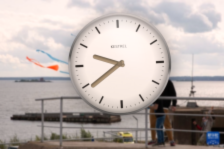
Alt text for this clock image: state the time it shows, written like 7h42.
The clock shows 9h39
